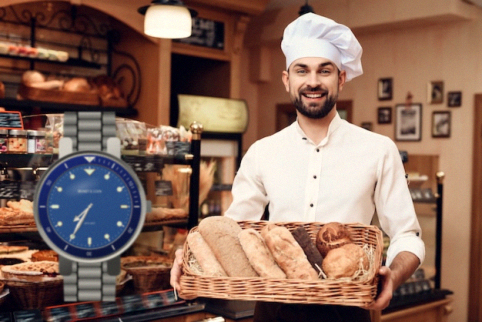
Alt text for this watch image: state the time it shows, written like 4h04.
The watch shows 7h35
